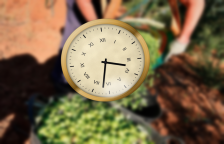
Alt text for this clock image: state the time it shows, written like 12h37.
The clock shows 3h32
